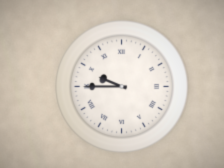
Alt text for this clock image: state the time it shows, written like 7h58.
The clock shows 9h45
